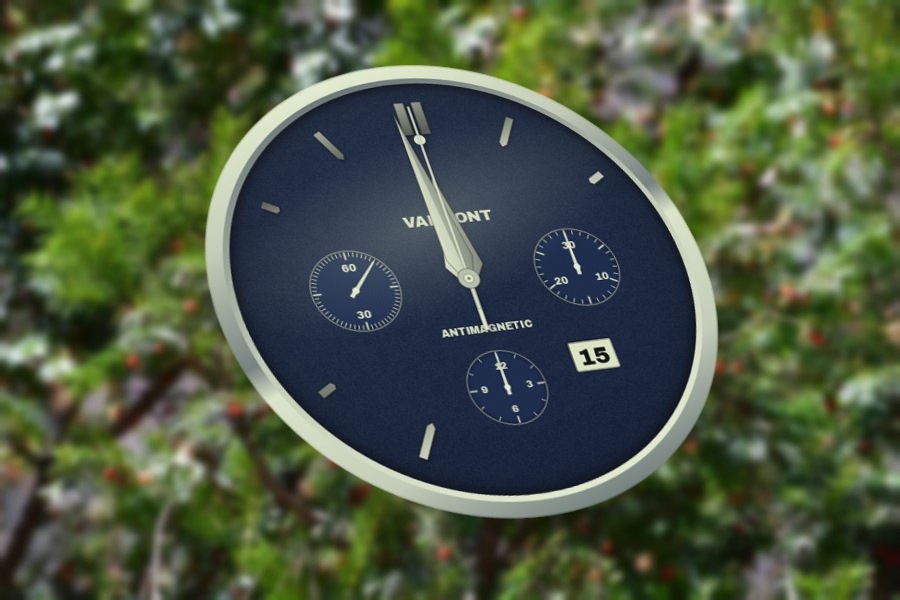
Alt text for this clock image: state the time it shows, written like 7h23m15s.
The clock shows 11h59m07s
